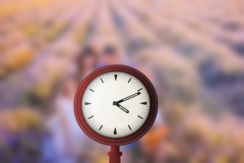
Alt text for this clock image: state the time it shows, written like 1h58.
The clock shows 4h11
